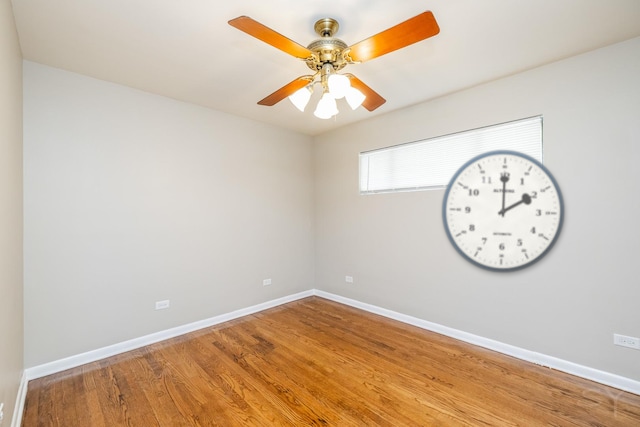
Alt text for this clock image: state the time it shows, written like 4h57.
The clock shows 2h00
